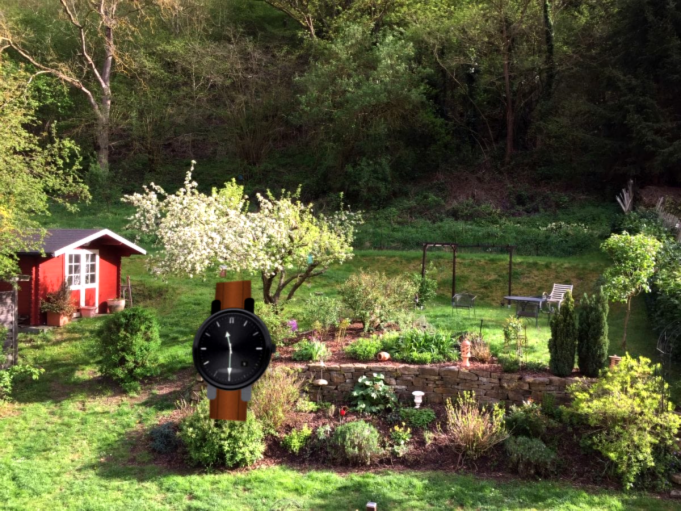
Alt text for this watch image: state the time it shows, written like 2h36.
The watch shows 11h30
